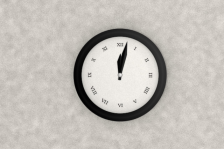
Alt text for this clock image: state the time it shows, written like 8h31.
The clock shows 12h02
